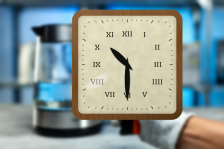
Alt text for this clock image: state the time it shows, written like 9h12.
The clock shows 10h30
